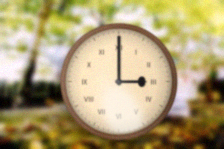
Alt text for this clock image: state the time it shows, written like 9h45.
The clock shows 3h00
